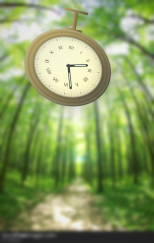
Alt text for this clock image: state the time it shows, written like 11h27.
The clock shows 2h28
